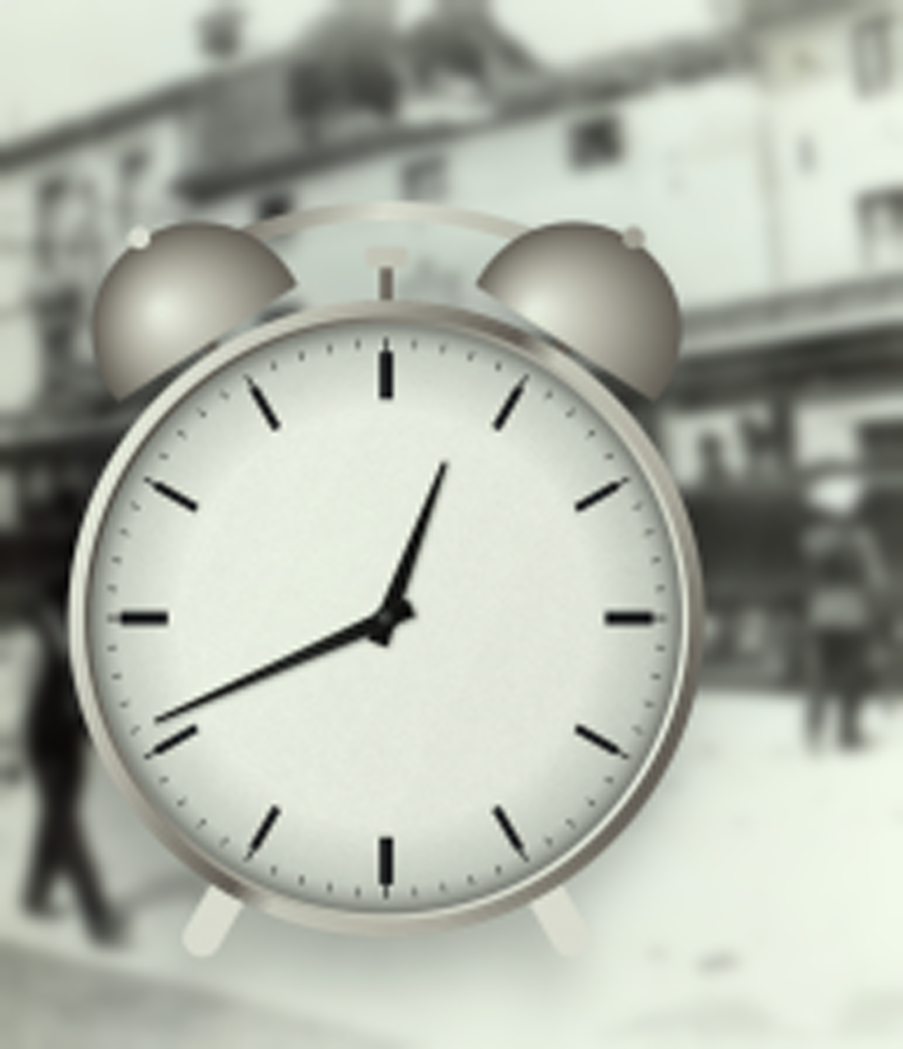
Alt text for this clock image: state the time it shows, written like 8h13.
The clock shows 12h41
